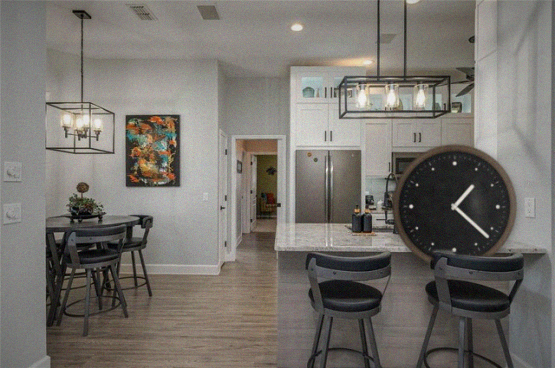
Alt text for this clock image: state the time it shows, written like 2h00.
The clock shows 1h22
